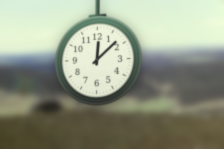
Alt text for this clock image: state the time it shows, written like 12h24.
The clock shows 12h08
